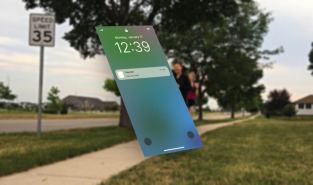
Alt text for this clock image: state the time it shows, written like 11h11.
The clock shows 12h39
